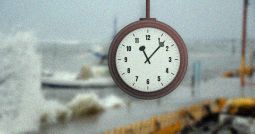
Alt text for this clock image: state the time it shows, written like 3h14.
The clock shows 11h07
